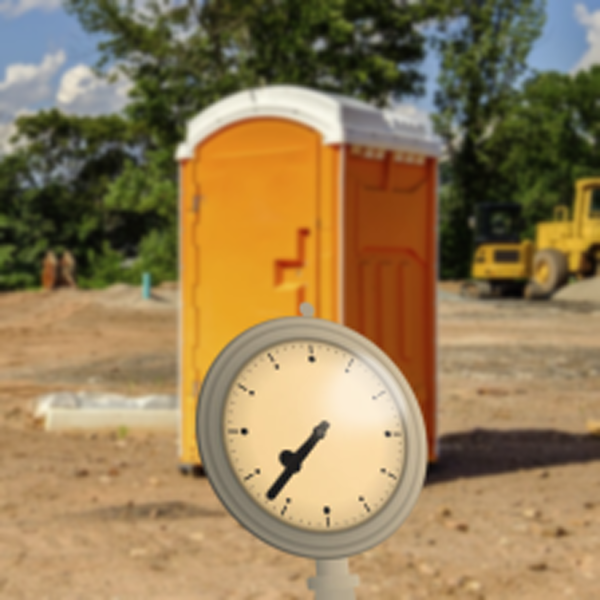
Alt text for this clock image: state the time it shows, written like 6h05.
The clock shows 7h37
